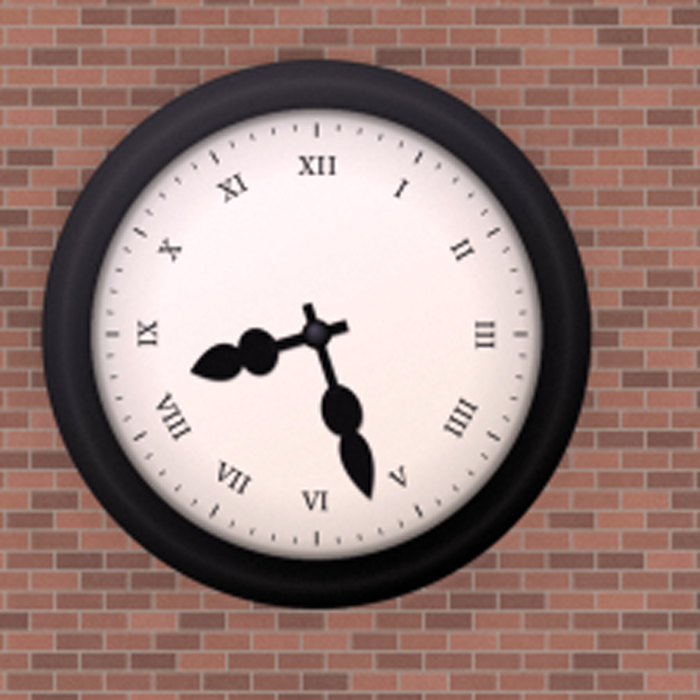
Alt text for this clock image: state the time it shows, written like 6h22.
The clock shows 8h27
